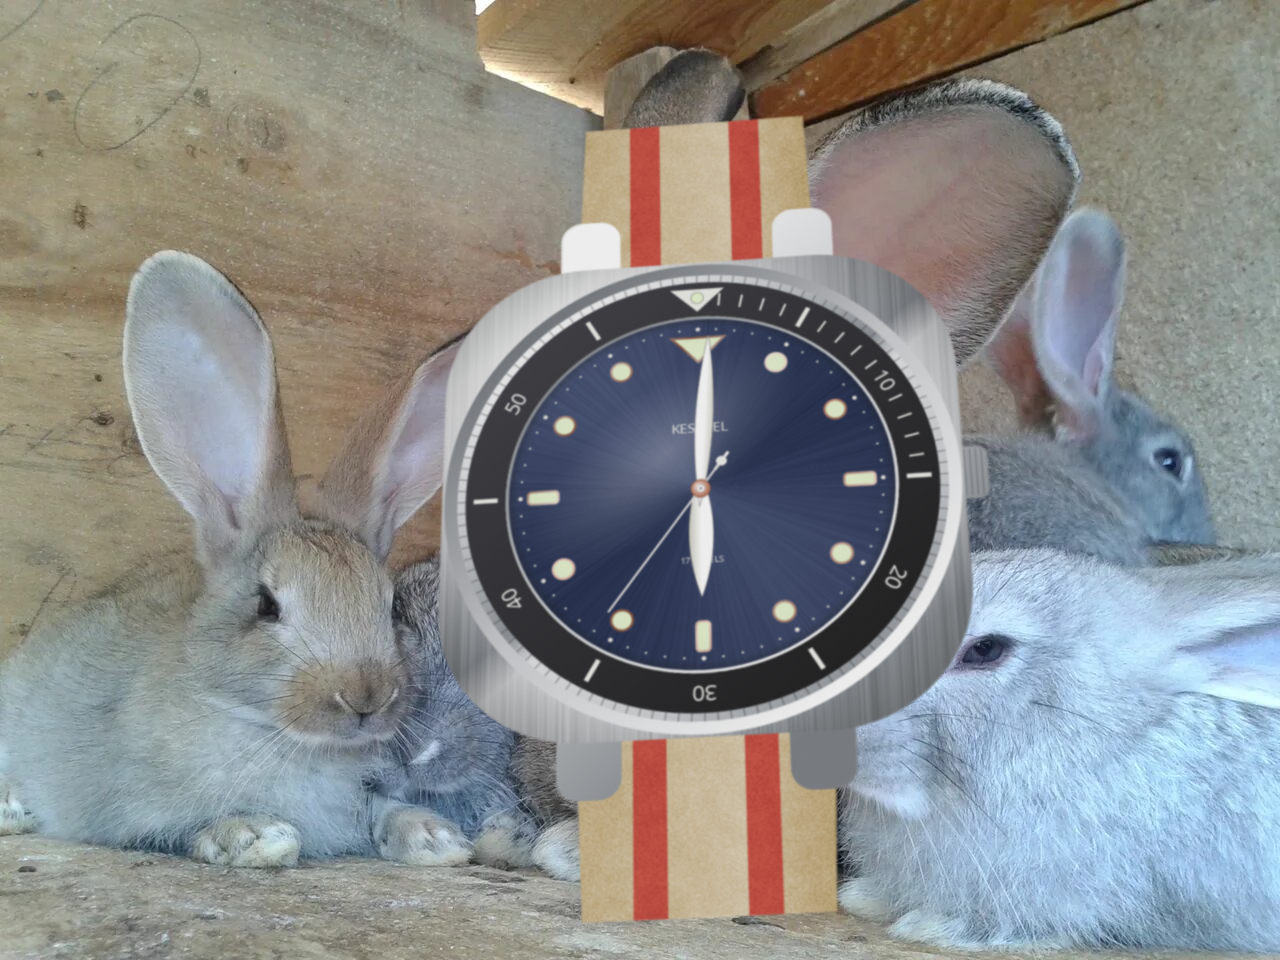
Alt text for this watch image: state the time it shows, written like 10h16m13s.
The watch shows 6h00m36s
